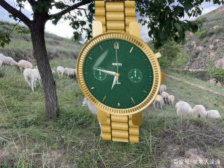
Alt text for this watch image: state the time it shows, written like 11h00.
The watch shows 6h47
